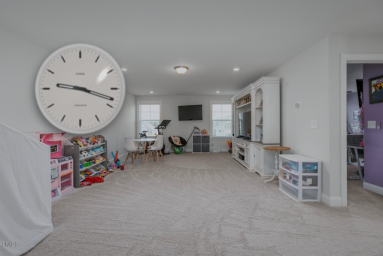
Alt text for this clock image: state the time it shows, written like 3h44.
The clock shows 9h18
